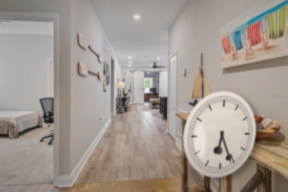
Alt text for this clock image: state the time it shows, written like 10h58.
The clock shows 6h26
